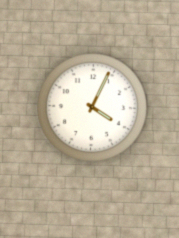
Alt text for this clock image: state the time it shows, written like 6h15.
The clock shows 4h04
